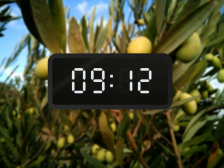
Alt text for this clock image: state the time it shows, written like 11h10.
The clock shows 9h12
